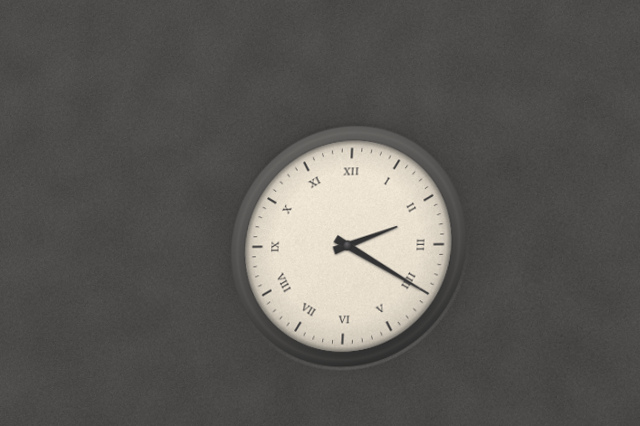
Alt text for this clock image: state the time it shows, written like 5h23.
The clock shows 2h20
